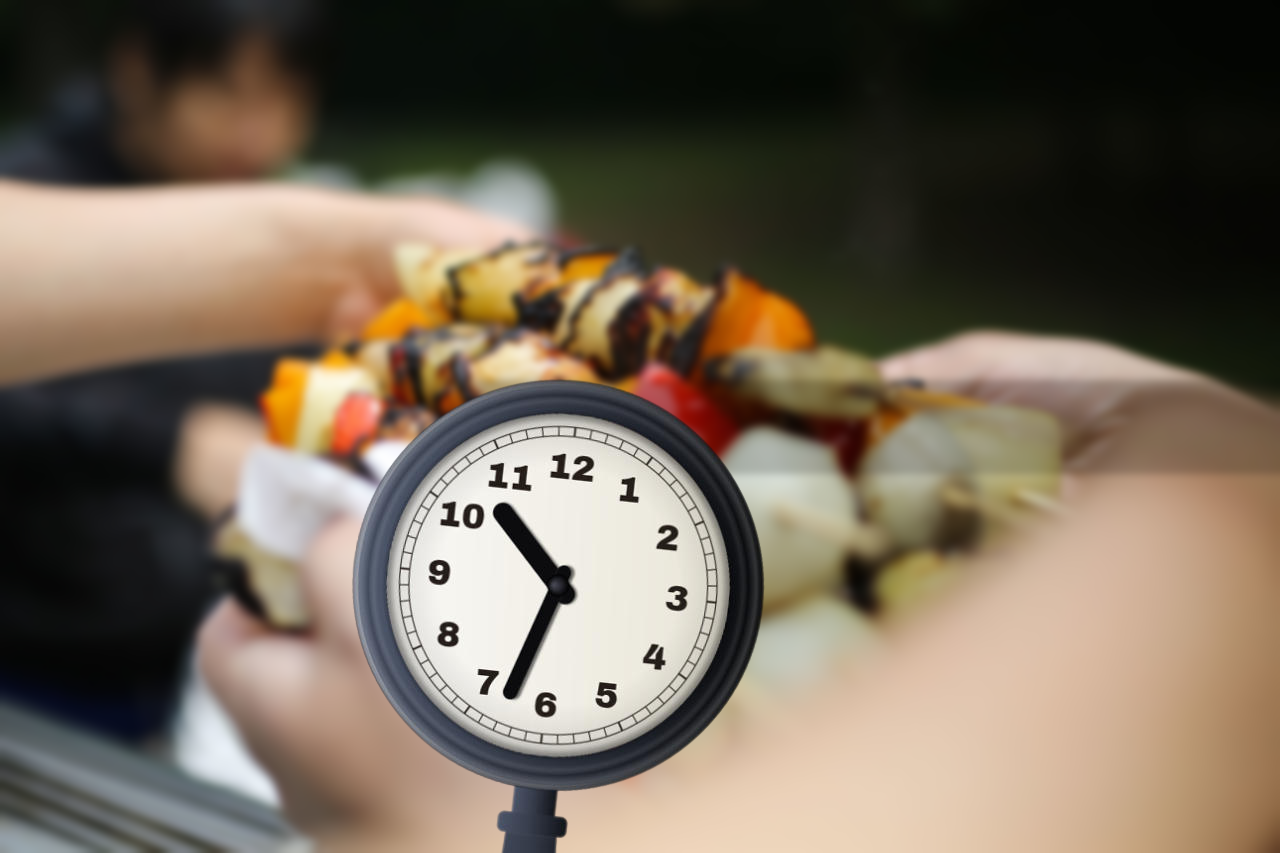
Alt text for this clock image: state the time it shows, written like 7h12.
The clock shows 10h33
